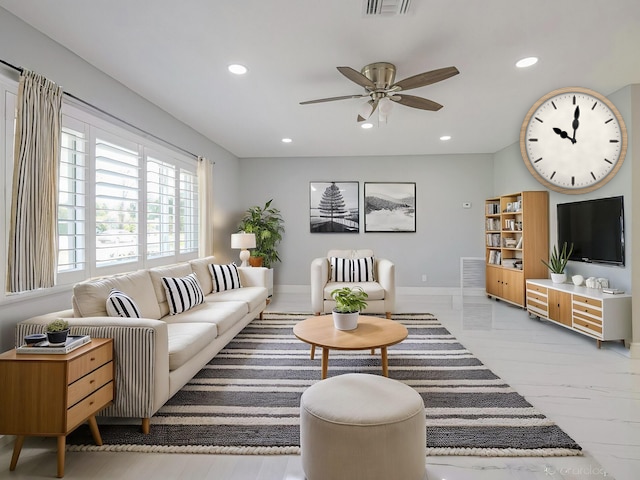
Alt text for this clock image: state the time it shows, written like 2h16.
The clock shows 10h01
